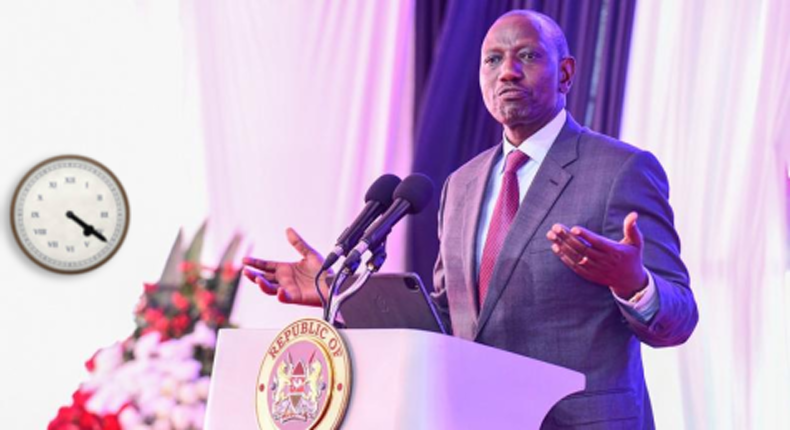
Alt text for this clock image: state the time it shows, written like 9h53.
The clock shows 4h21
